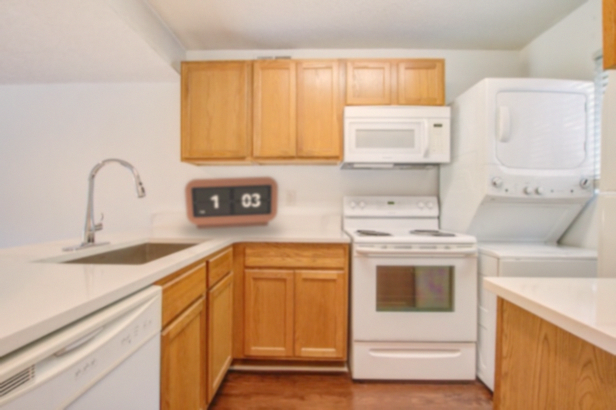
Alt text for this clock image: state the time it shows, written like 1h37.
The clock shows 1h03
